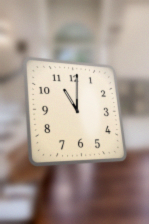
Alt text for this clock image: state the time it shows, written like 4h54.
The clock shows 11h01
